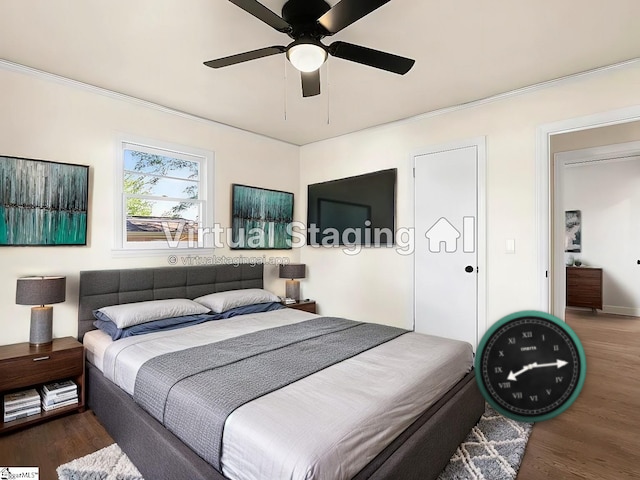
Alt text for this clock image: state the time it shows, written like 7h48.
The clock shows 8h15
